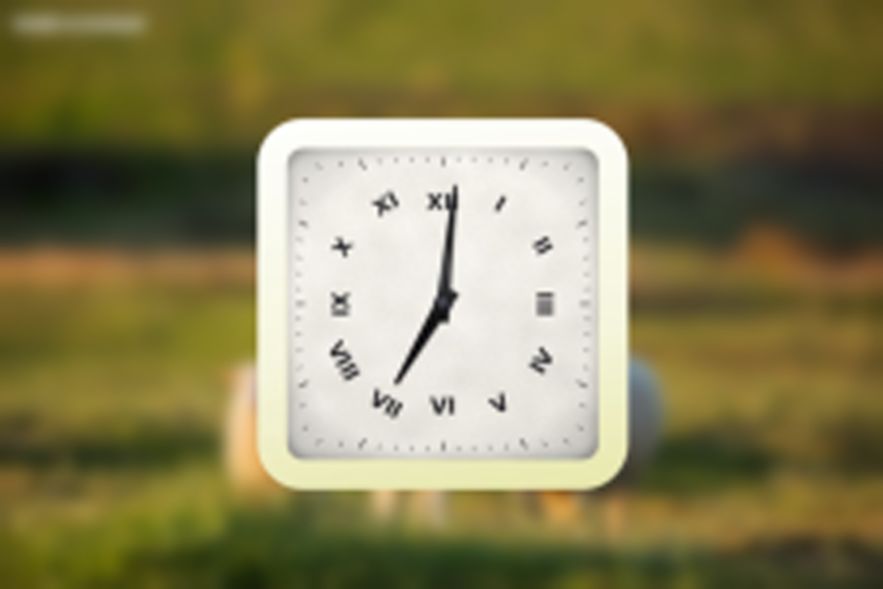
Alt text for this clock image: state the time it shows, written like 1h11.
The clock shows 7h01
